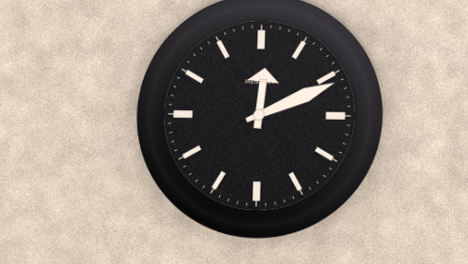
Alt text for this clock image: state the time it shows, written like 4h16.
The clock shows 12h11
